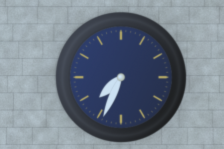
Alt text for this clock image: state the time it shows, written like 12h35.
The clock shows 7h34
